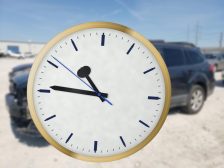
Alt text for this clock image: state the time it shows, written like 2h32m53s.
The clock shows 10h45m51s
